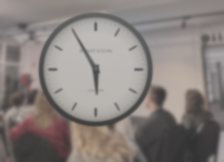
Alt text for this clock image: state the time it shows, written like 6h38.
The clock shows 5h55
